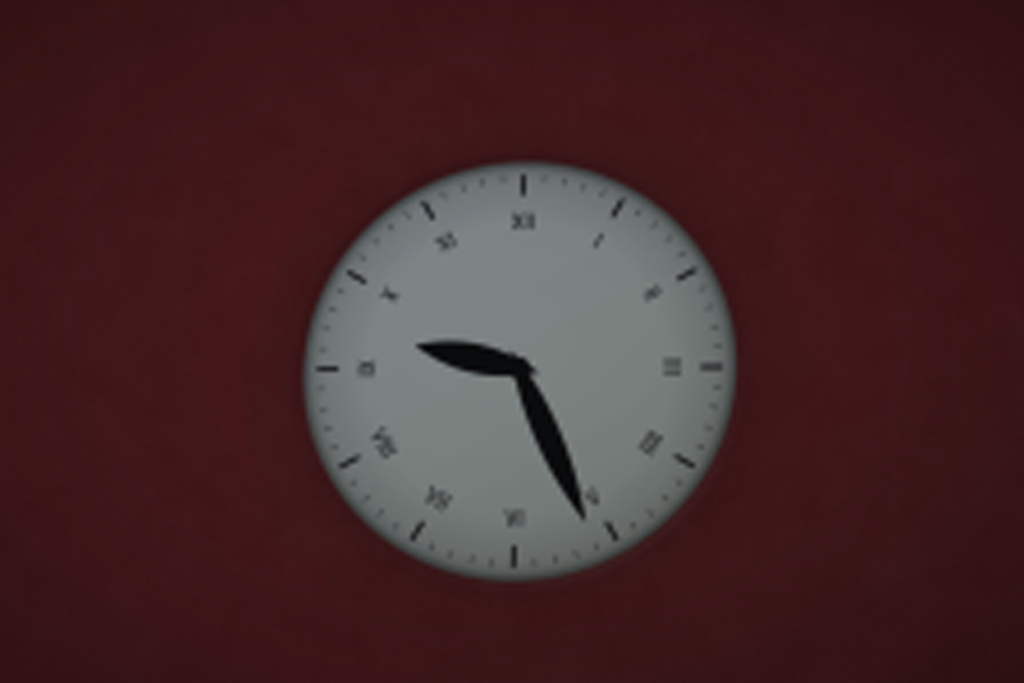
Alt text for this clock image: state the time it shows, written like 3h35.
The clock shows 9h26
